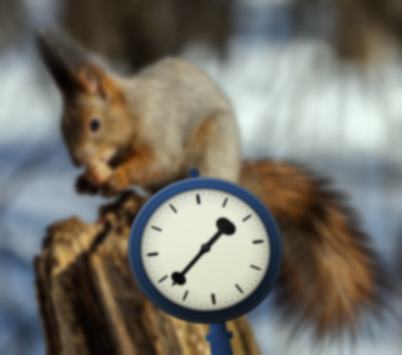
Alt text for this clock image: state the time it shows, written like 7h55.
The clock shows 1h38
